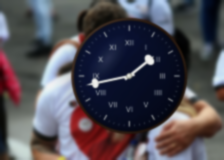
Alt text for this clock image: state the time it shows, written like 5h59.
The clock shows 1h43
